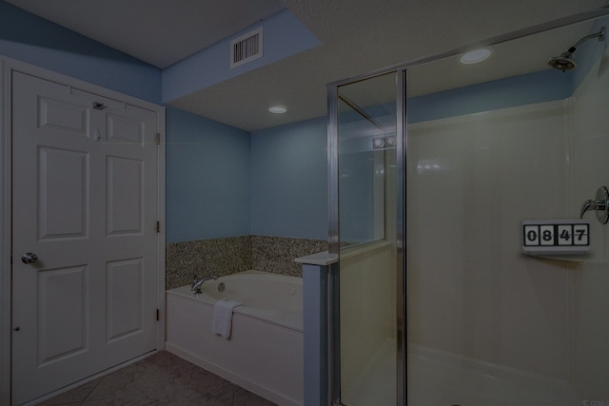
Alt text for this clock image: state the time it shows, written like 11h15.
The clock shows 8h47
